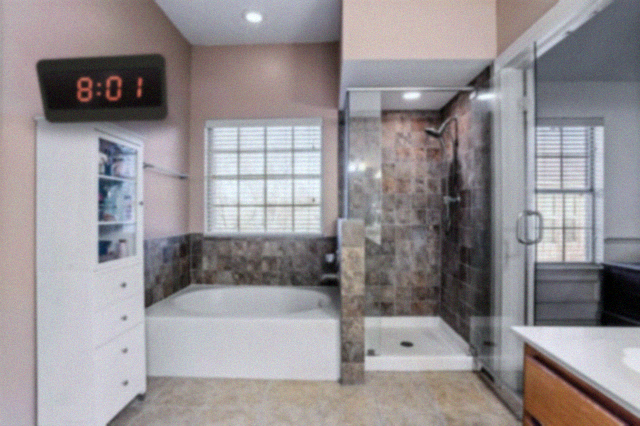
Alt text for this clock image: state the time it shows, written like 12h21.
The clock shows 8h01
